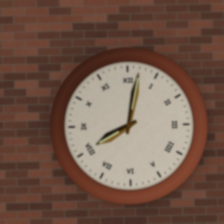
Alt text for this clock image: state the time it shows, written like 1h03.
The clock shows 8h02
